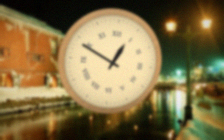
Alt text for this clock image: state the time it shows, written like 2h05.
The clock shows 12h49
